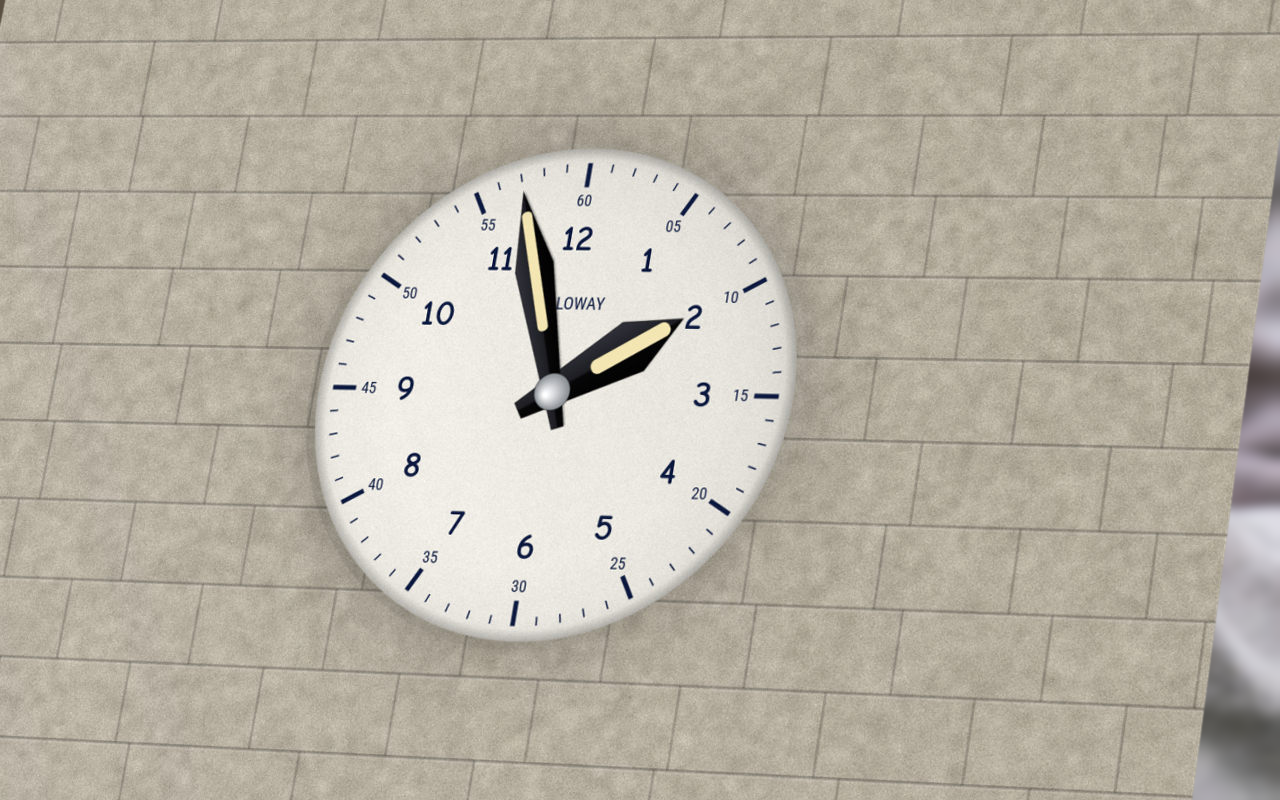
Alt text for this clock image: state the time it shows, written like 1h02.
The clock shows 1h57
